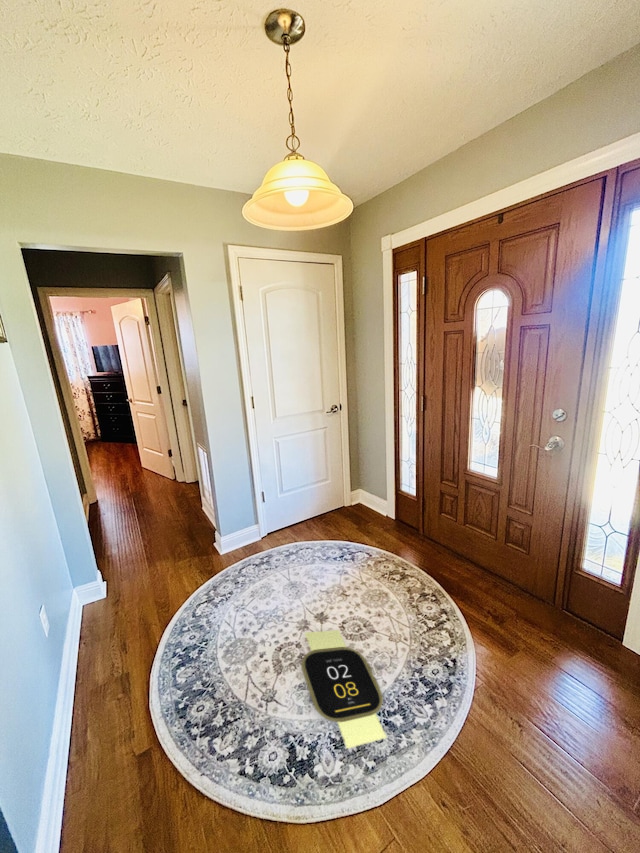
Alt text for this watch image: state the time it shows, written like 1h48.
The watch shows 2h08
